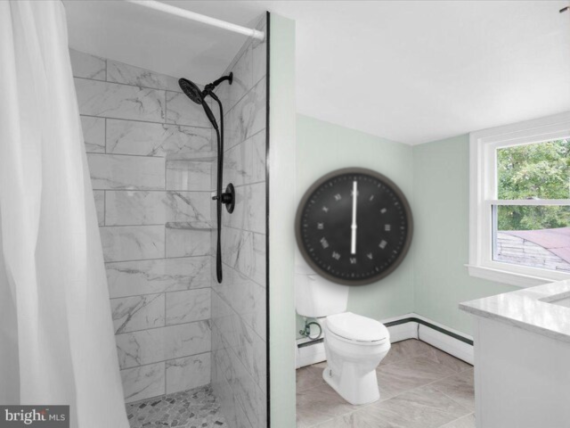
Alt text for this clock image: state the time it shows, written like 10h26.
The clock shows 6h00
